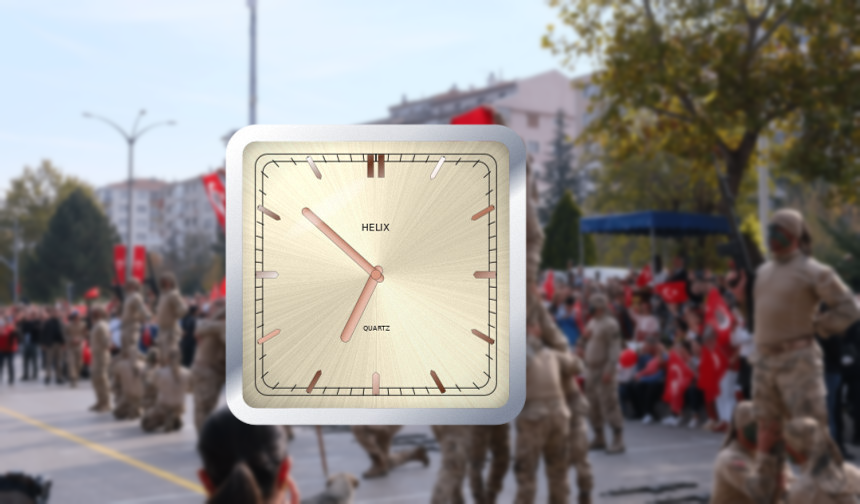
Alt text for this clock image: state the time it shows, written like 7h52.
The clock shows 6h52
